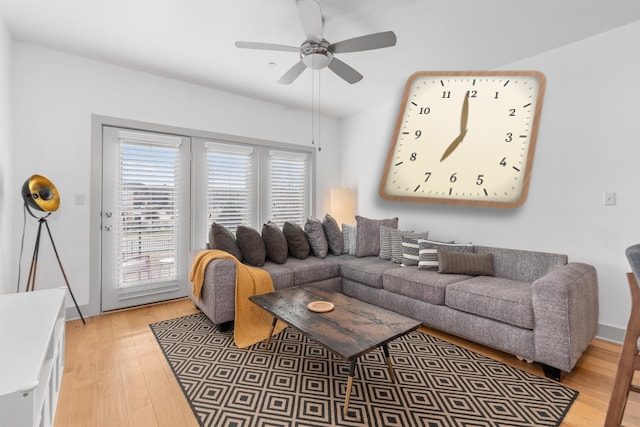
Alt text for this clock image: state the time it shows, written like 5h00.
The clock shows 6h59
